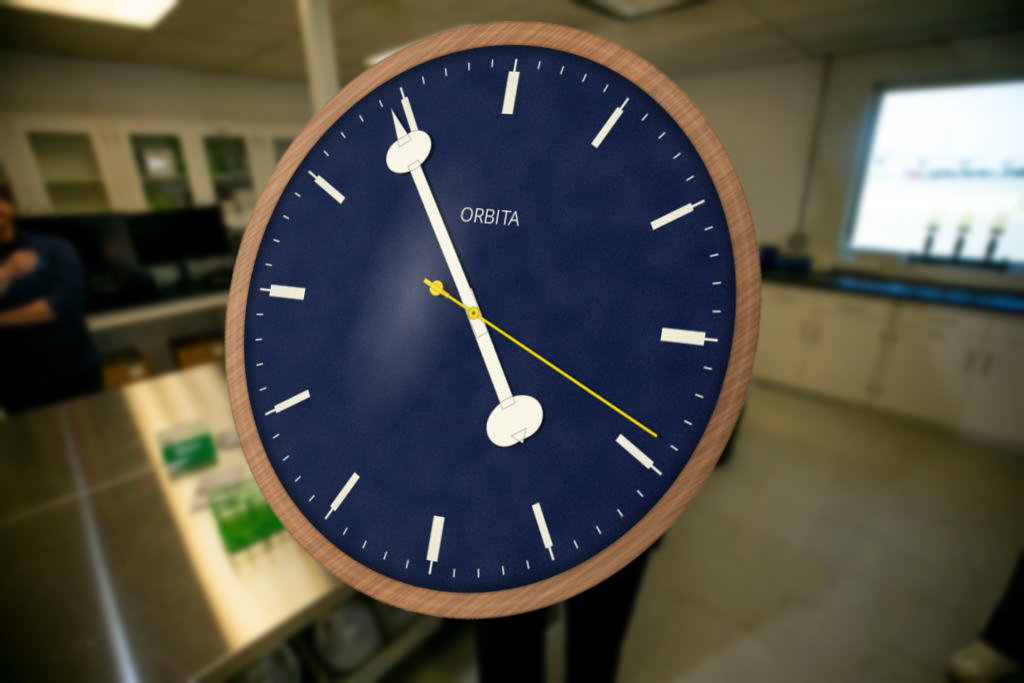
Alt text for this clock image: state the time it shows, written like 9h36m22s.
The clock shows 4h54m19s
